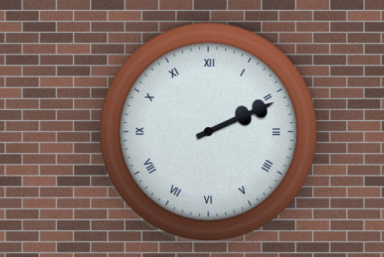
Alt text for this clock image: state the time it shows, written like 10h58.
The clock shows 2h11
